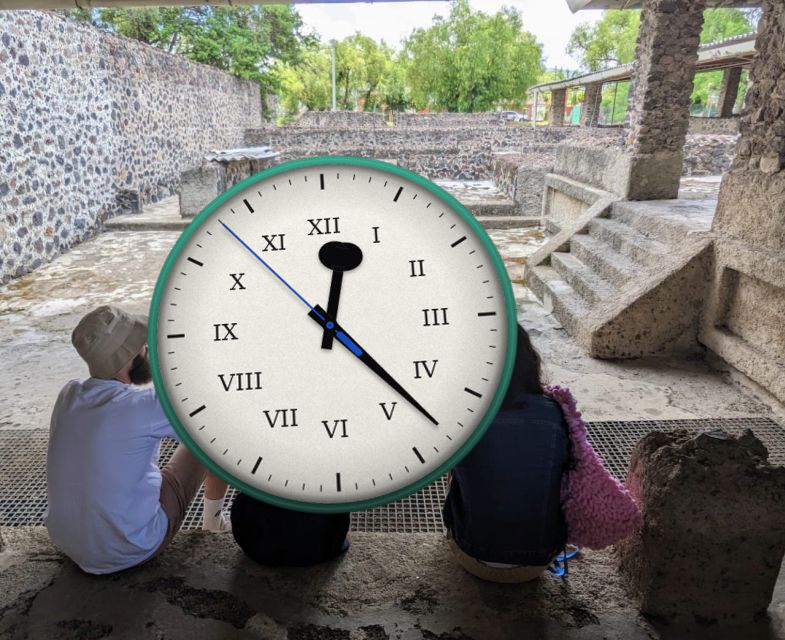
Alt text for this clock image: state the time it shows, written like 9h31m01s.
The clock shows 12h22m53s
